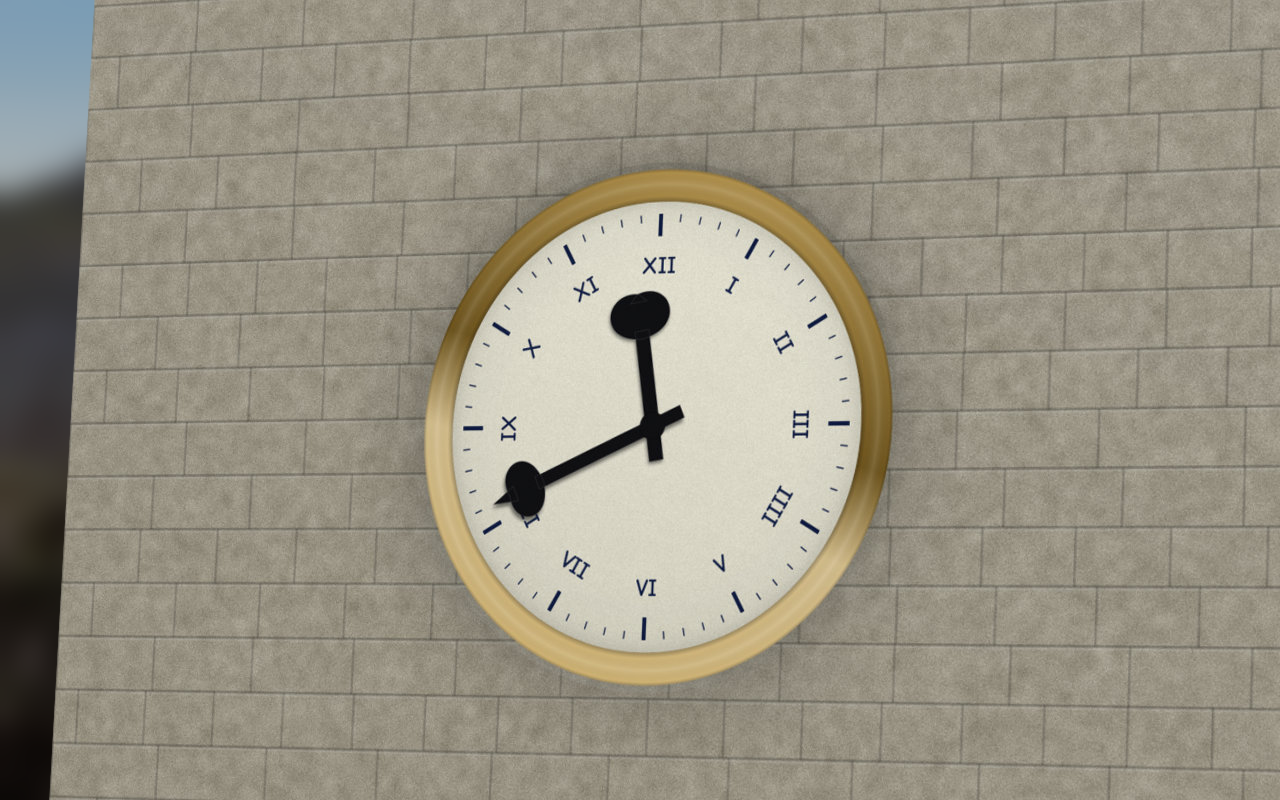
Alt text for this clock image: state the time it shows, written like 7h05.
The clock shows 11h41
